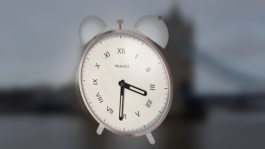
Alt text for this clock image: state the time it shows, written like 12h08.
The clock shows 3h31
